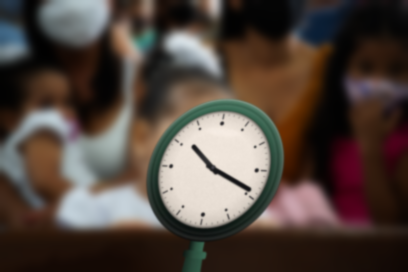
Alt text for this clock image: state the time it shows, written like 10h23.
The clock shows 10h19
